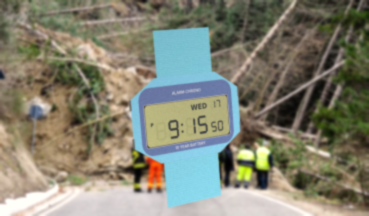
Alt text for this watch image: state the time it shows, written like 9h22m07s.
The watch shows 9h15m50s
